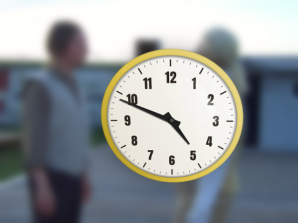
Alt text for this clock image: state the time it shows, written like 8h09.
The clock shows 4h49
